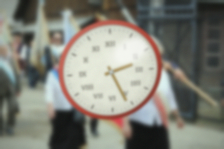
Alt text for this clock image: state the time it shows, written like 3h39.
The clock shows 2h26
